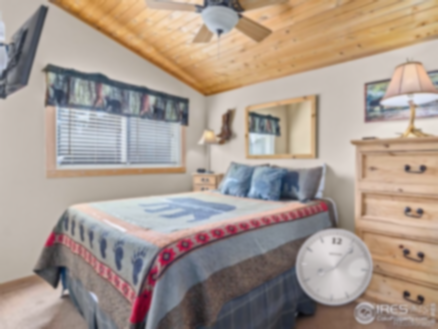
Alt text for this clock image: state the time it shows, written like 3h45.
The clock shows 8h06
